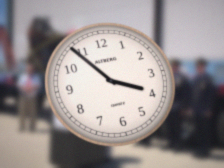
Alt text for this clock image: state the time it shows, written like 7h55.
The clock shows 3h54
